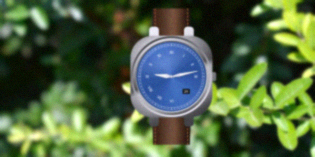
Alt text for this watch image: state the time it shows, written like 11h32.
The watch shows 9h13
